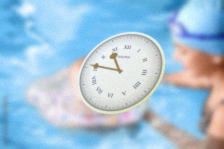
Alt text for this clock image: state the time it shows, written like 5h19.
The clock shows 10h46
